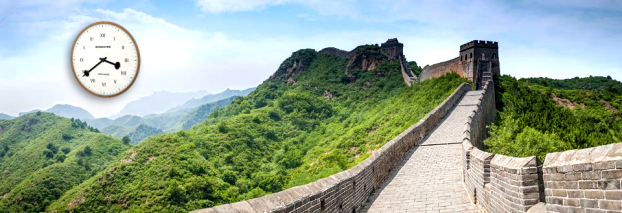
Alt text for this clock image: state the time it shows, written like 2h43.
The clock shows 3h39
